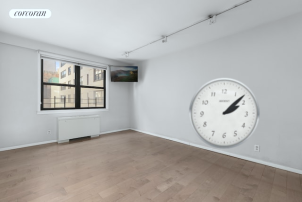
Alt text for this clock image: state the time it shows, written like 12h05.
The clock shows 2h08
